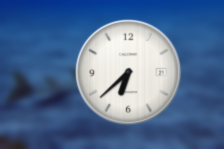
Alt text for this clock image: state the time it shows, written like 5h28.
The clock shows 6h38
